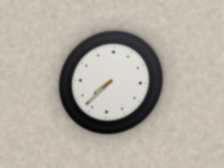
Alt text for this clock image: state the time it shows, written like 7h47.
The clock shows 7h37
